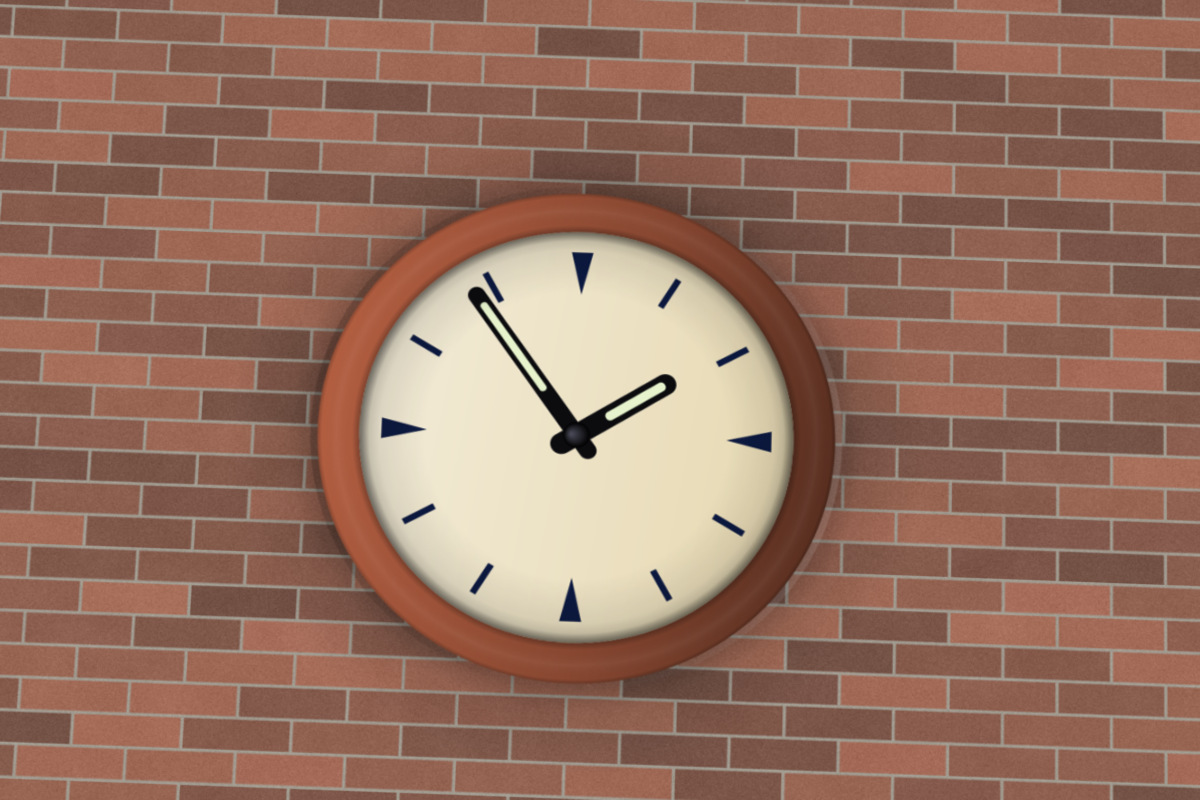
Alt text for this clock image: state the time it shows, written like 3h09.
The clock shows 1h54
